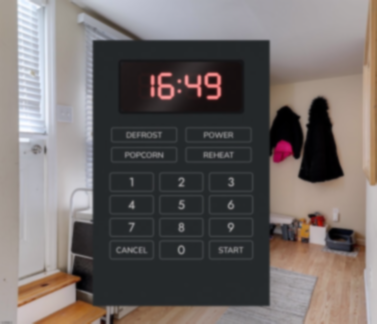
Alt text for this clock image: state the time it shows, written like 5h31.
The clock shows 16h49
